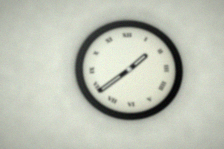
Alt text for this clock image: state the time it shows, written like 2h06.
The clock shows 1h39
